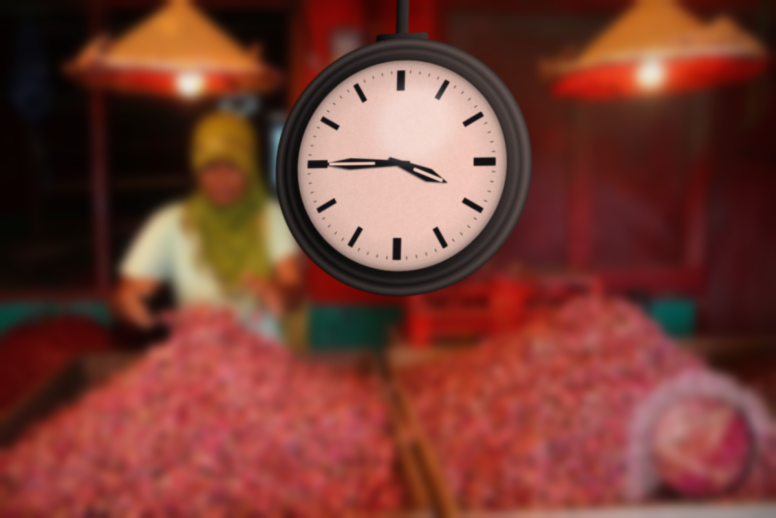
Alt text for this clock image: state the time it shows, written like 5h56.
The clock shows 3h45
